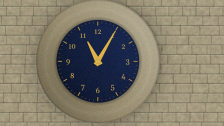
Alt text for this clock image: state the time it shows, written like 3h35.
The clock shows 11h05
